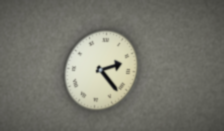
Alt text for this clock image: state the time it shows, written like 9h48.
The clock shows 2h22
